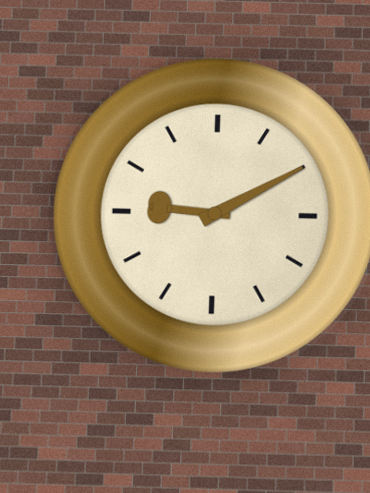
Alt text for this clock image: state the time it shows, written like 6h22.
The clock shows 9h10
